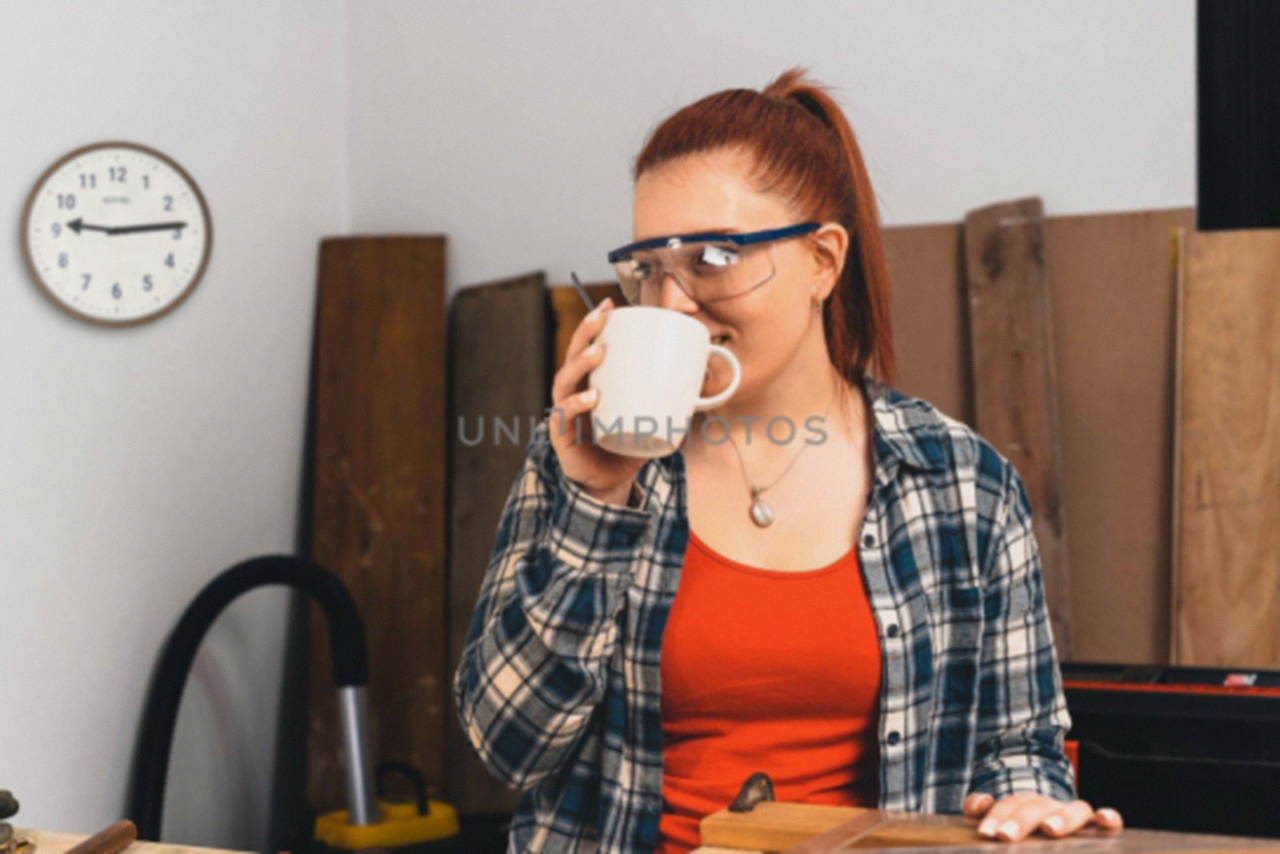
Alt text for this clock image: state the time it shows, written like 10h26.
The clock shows 9h14
